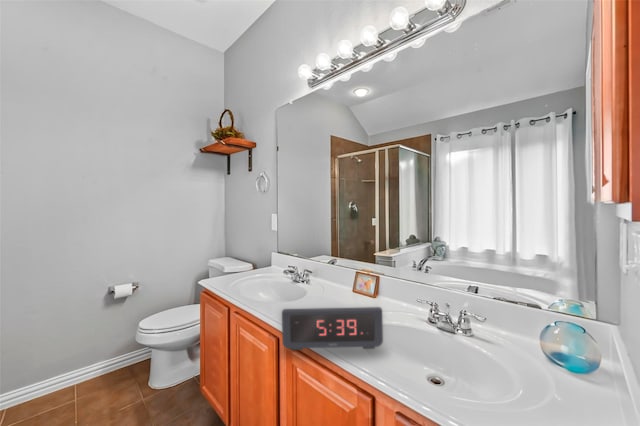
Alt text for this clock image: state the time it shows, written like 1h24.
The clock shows 5h39
